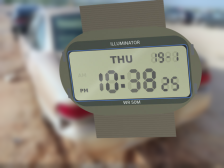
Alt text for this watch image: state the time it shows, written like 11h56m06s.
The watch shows 10h38m25s
